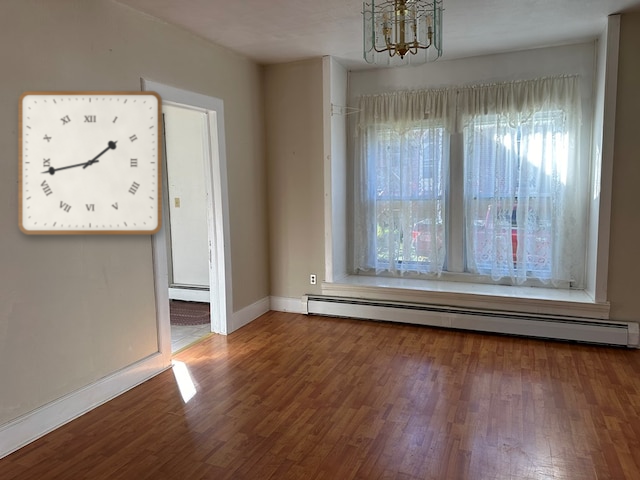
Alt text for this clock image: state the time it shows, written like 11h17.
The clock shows 1h43
